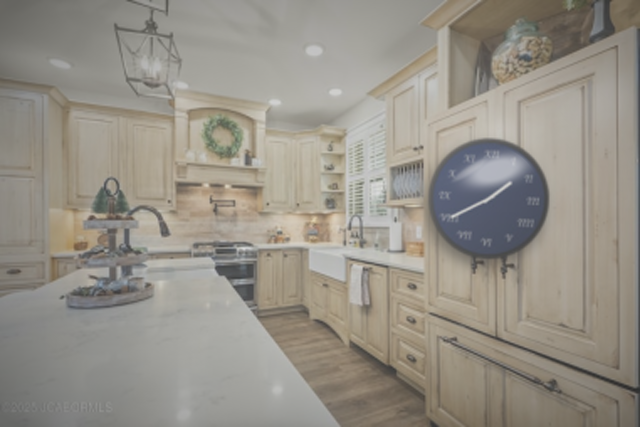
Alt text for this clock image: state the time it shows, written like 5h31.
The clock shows 1h40
